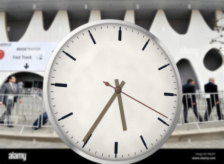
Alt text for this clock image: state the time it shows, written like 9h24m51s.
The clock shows 5h35m19s
